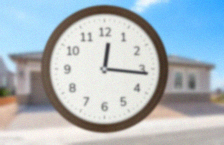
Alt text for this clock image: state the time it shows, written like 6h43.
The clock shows 12h16
